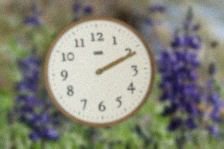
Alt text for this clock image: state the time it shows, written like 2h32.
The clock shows 2h11
